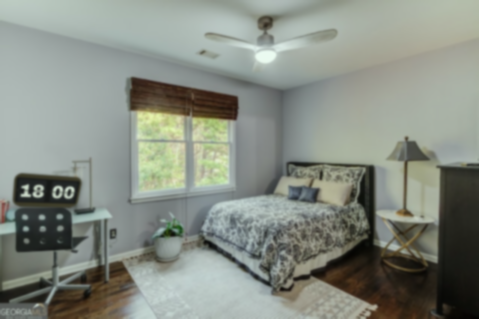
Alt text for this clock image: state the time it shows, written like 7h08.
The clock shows 18h00
